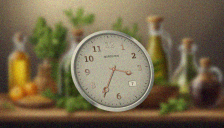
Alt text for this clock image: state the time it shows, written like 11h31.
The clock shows 3h35
